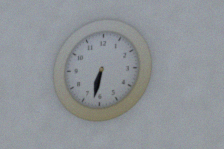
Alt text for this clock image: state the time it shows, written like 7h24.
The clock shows 6h32
